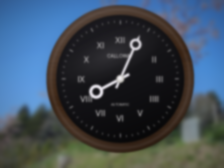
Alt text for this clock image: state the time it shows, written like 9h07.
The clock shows 8h04
